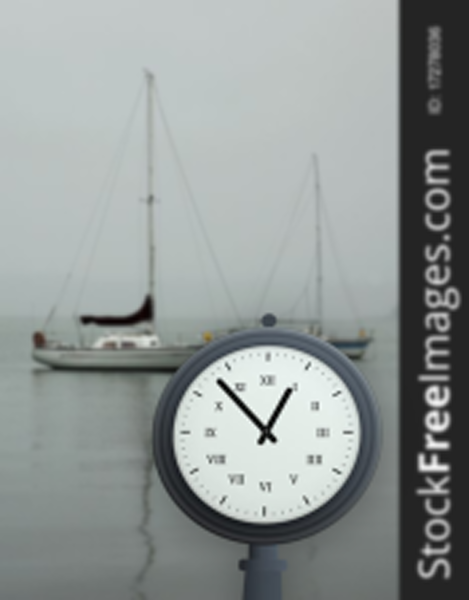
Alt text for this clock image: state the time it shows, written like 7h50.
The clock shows 12h53
